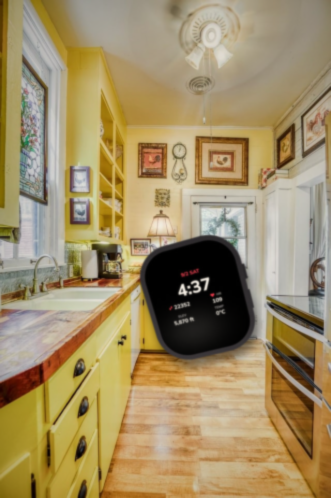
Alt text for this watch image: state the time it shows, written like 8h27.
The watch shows 4h37
